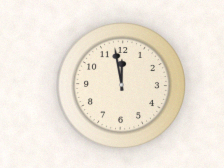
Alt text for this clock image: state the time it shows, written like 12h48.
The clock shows 11h58
